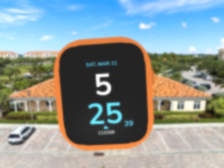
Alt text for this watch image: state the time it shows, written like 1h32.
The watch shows 5h25
